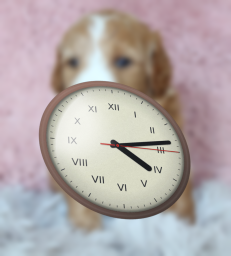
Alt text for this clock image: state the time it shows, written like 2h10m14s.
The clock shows 4h13m15s
